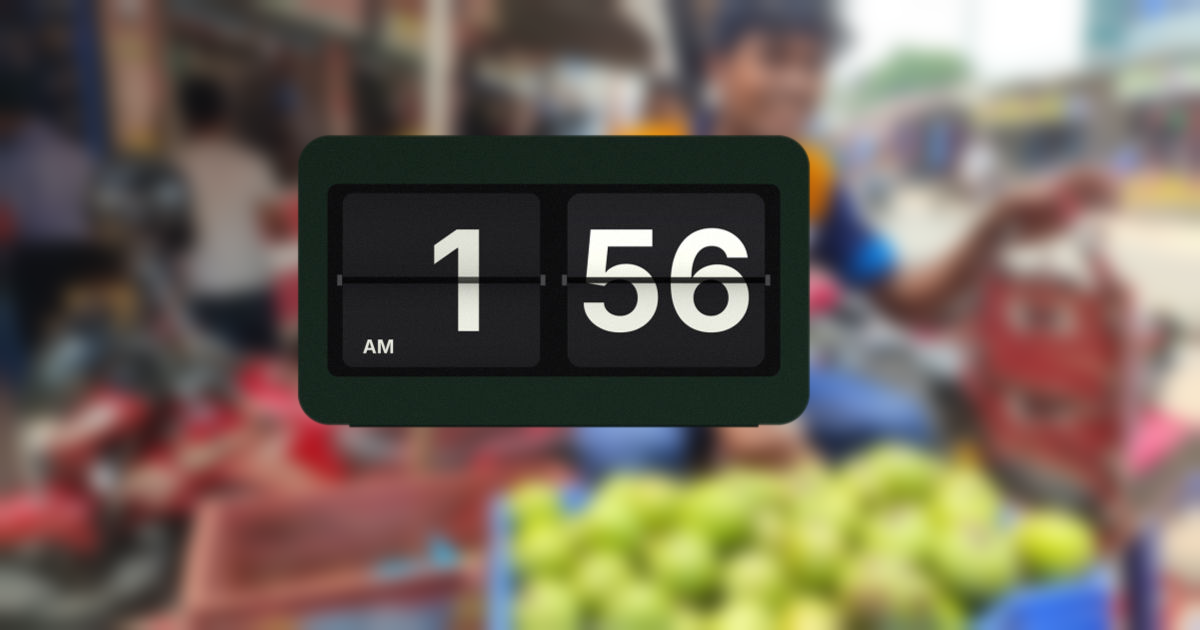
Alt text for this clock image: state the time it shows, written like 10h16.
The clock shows 1h56
